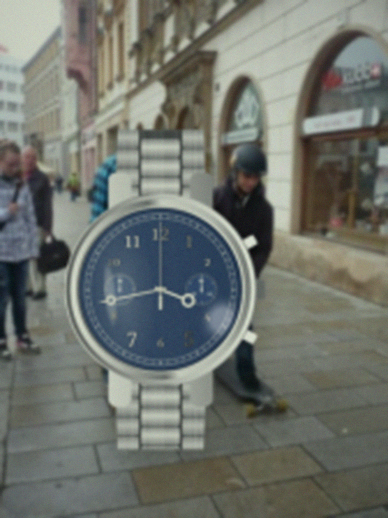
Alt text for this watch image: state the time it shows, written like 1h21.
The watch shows 3h43
